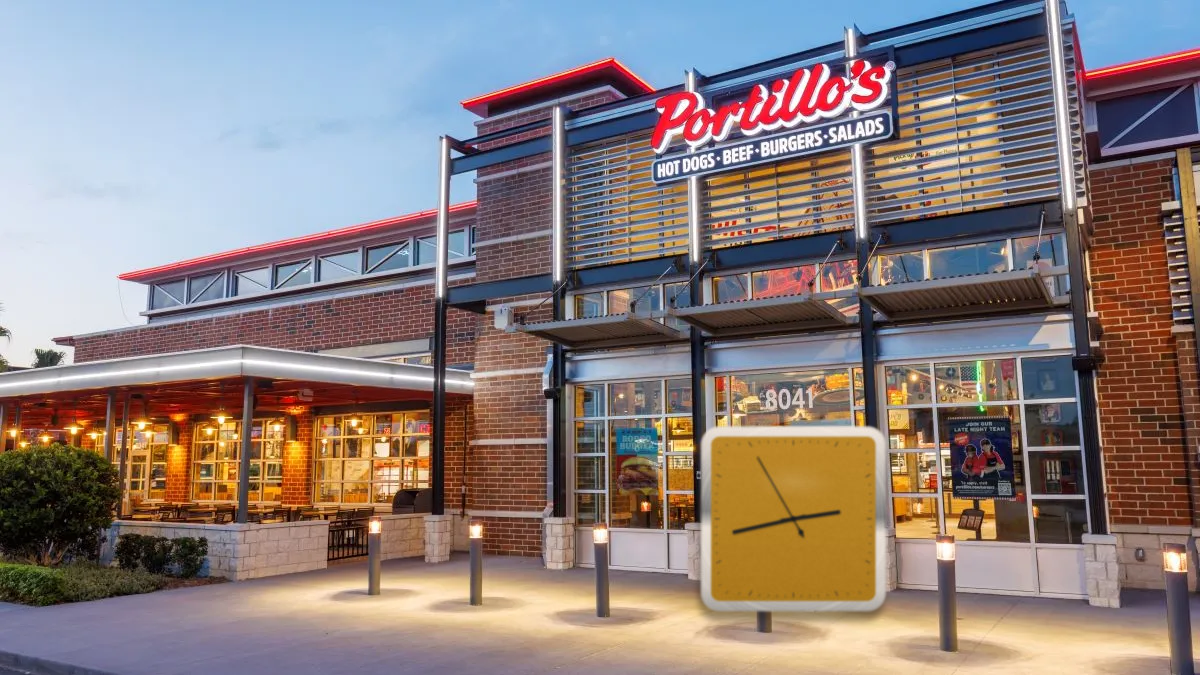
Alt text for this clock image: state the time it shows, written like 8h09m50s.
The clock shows 2h42m55s
